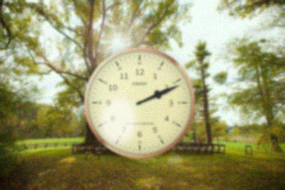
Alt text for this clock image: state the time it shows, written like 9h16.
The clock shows 2h11
